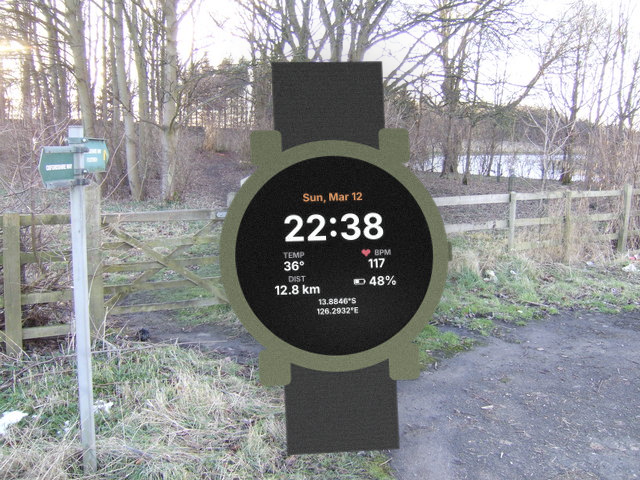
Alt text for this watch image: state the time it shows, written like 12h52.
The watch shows 22h38
